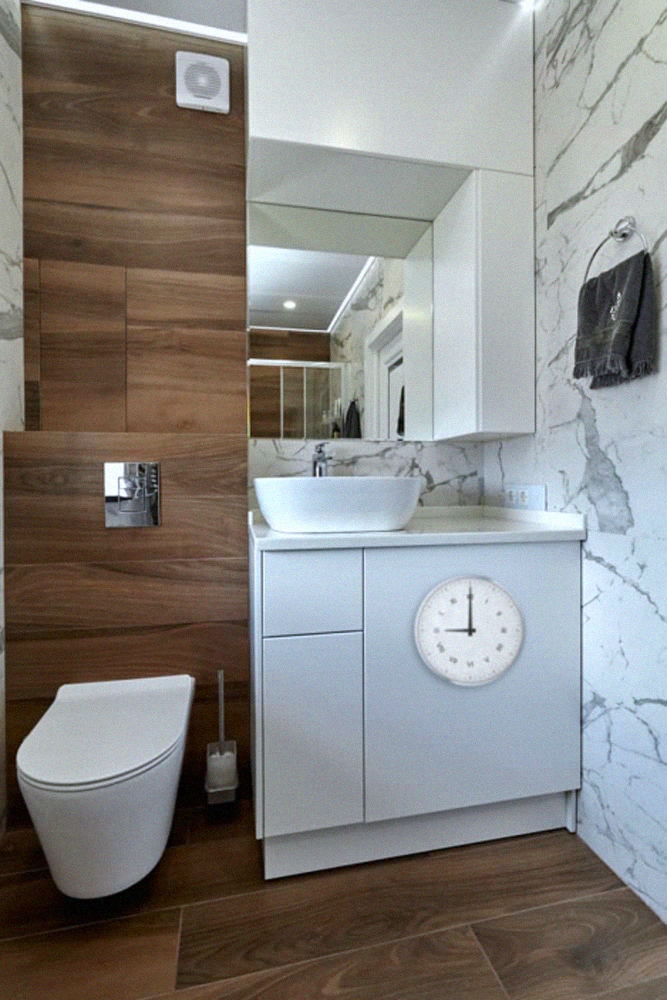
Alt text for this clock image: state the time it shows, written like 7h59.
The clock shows 9h00
